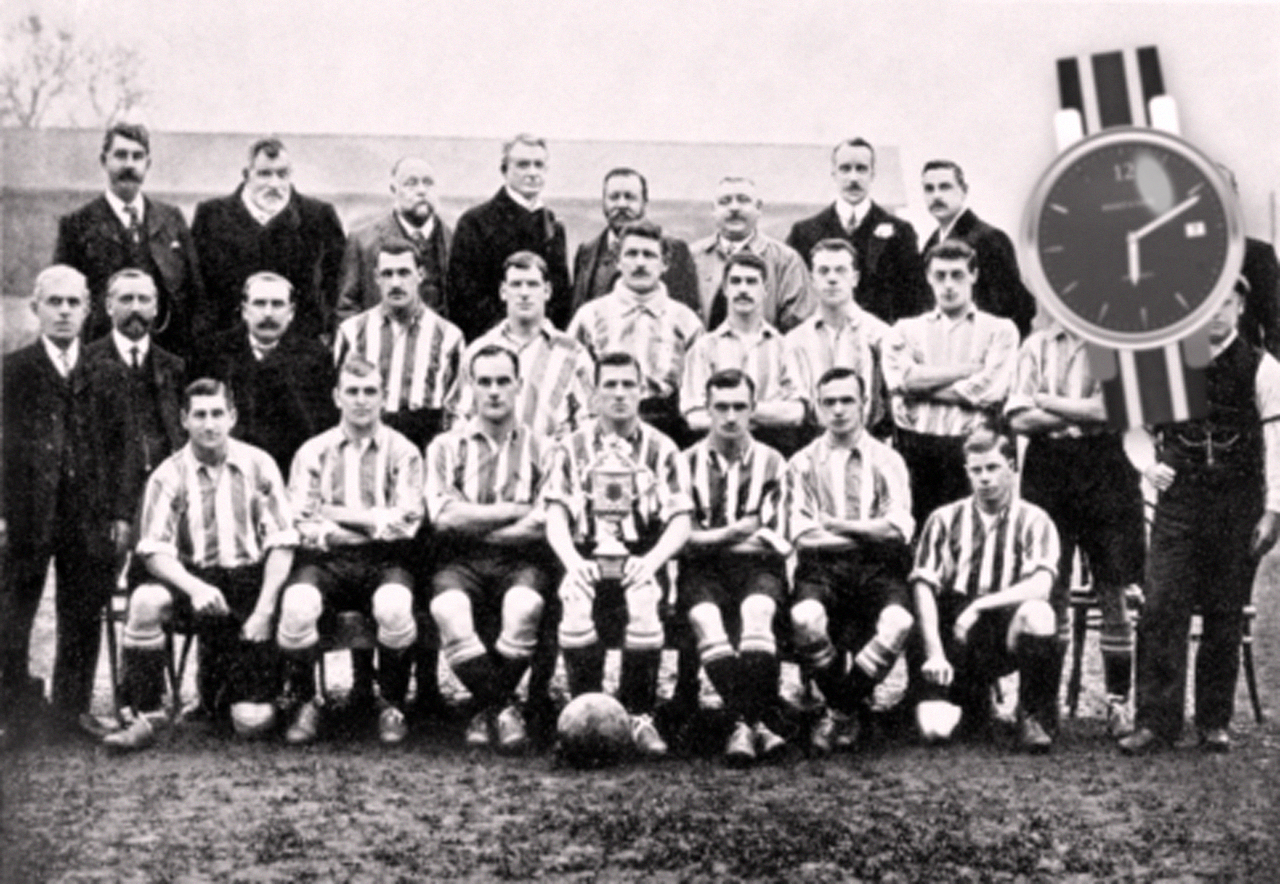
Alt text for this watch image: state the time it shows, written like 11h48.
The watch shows 6h11
